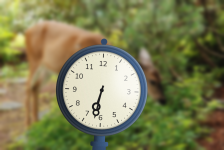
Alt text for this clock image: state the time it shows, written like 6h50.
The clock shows 6h32
